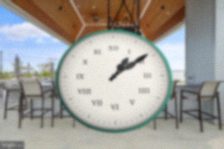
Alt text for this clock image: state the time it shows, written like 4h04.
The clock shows 1h09
